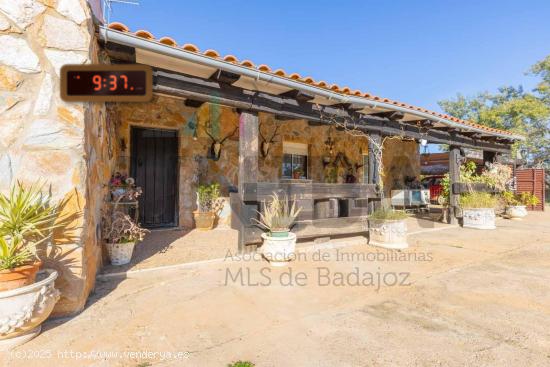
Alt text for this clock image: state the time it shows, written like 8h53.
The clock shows 9h37
